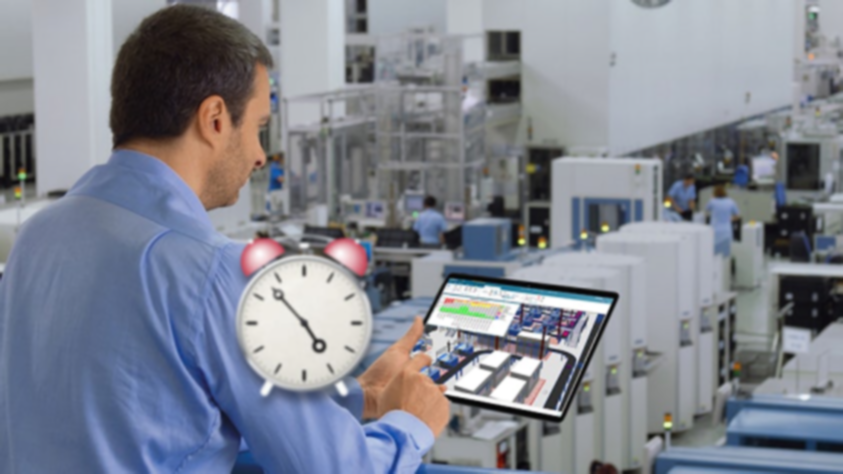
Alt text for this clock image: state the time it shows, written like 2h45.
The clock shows 4h53
